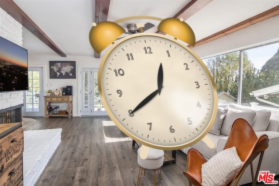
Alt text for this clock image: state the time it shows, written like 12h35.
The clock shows 12h40
